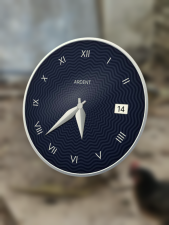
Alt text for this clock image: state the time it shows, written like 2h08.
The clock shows 5h38
